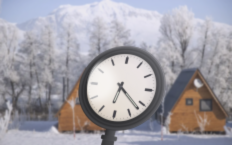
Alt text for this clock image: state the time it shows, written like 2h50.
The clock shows 6h22
